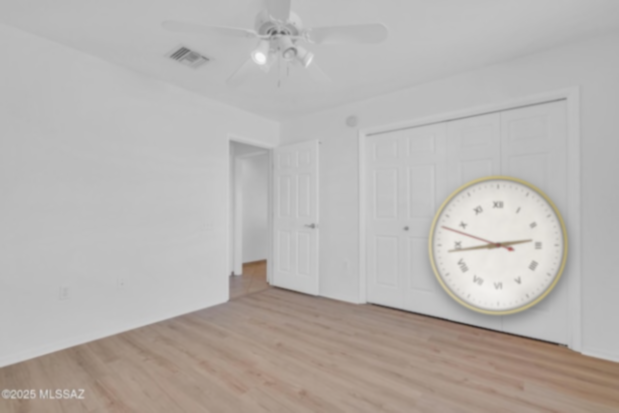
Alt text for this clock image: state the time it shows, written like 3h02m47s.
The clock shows 2h43m48s
